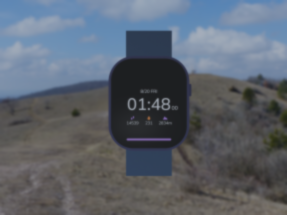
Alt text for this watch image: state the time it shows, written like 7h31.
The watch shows 1h48
